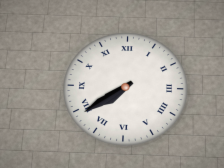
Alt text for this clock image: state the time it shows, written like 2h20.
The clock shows 7h39
